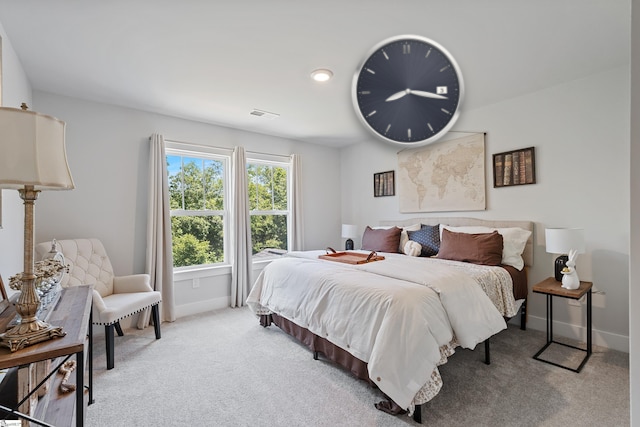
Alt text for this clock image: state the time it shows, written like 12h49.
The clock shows 8h17
